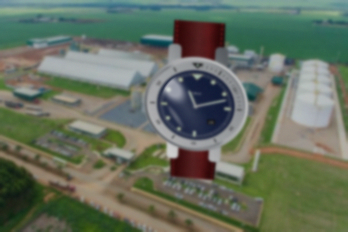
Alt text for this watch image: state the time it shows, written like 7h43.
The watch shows 11h12
